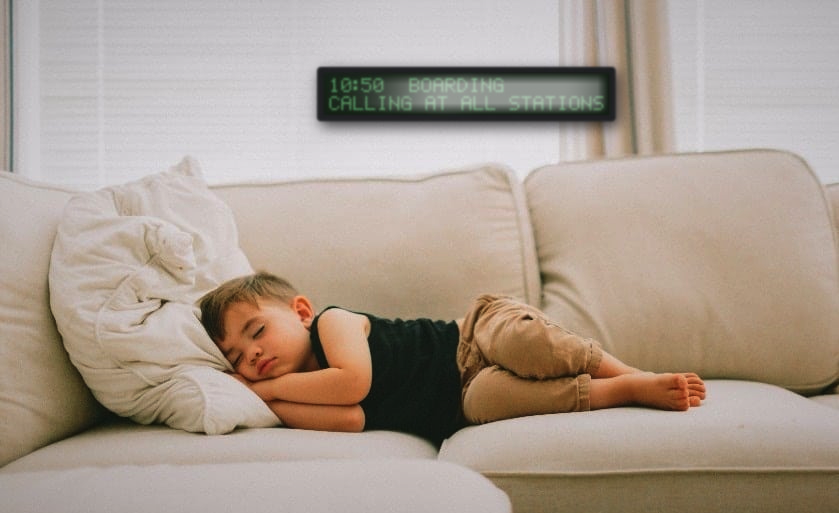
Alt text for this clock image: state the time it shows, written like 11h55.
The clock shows 10h50
